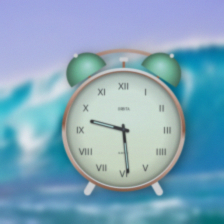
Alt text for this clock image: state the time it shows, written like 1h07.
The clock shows 9h29
